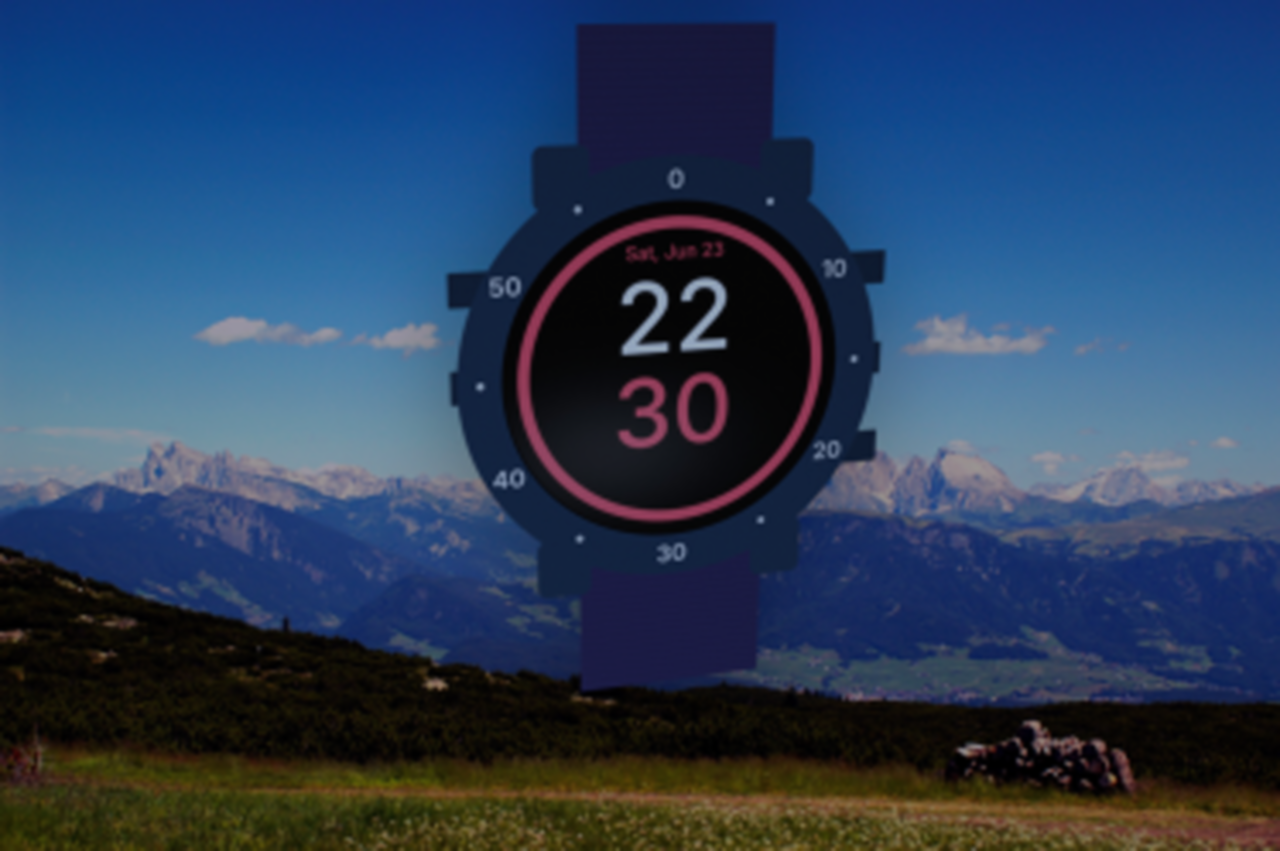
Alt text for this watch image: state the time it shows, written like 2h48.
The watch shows 22h30
